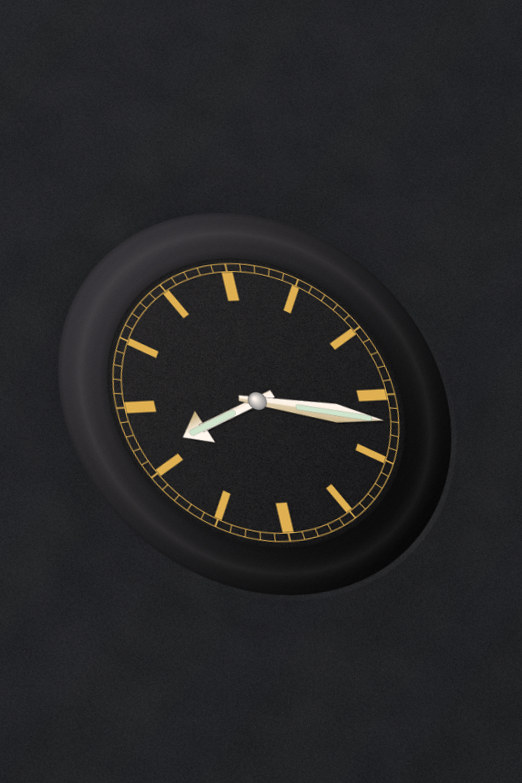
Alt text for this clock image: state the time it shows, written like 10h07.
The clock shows 8h17
